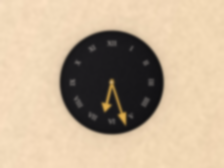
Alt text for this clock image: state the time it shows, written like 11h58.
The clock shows 6h27
